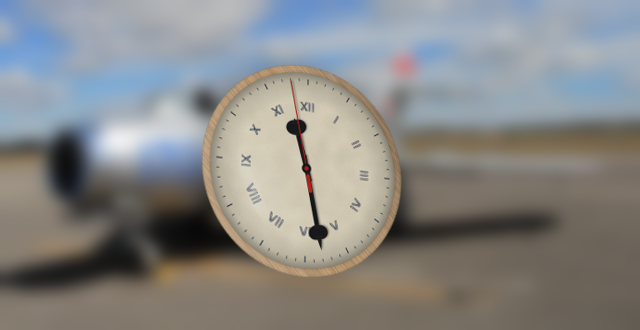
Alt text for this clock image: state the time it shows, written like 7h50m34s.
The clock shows 11h27m58s
